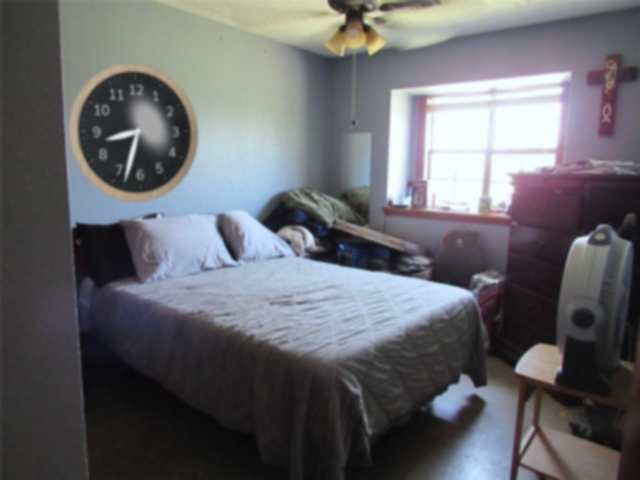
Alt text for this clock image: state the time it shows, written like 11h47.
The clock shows 8h33
